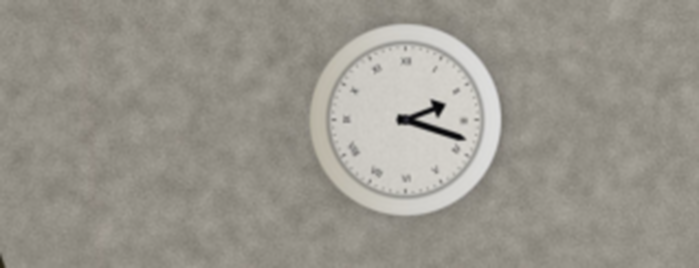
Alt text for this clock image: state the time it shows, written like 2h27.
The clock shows 2h18
